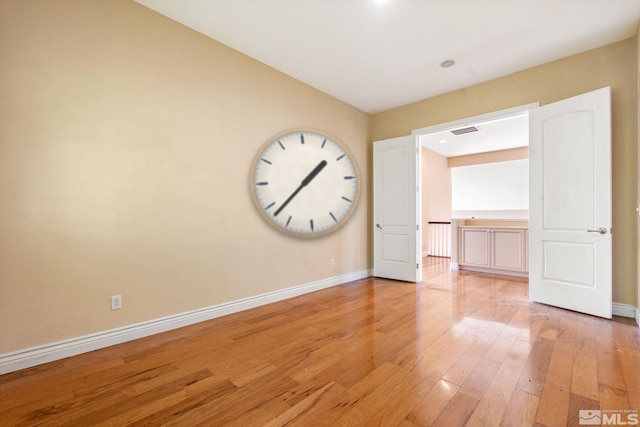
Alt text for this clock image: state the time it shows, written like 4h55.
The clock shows 1h38
